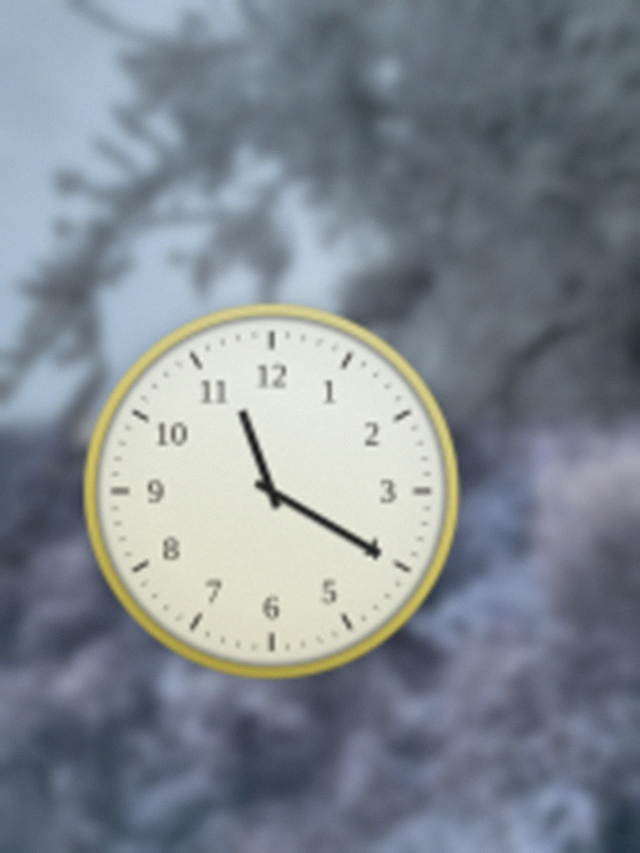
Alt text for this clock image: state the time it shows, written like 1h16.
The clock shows 11h20
